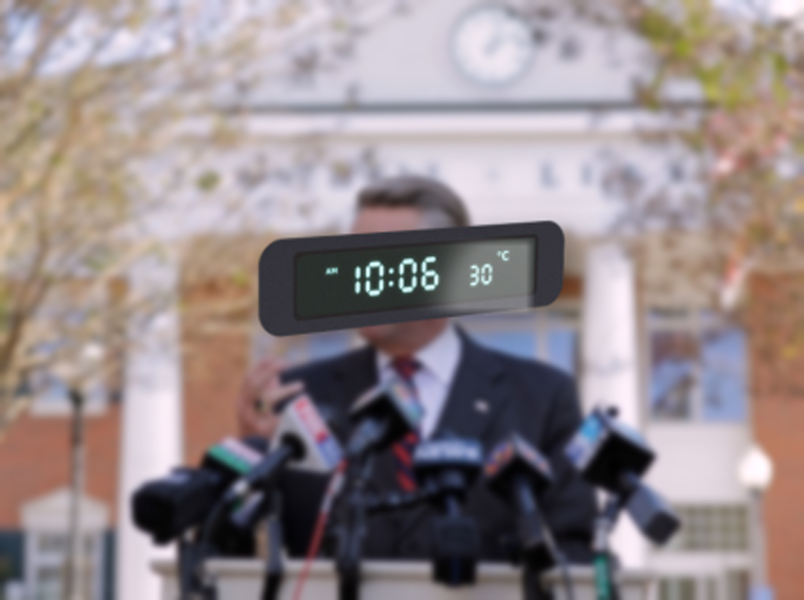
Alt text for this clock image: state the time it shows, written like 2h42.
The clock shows 10h06
